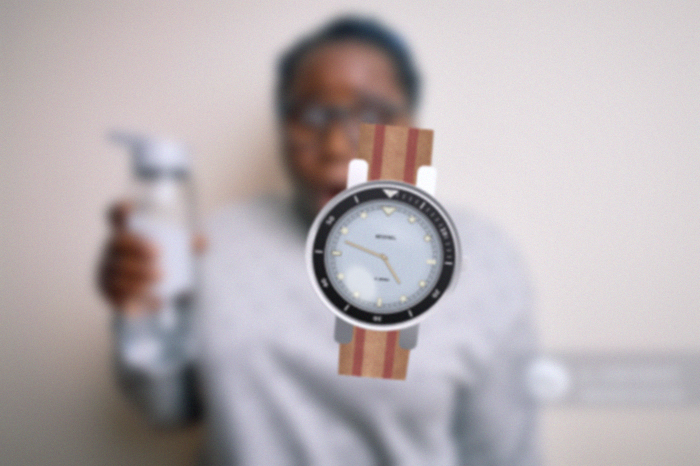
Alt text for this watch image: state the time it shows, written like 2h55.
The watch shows 4h48
